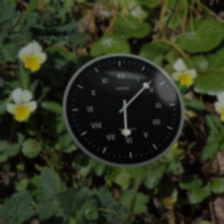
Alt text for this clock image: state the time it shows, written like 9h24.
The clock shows 6h08
